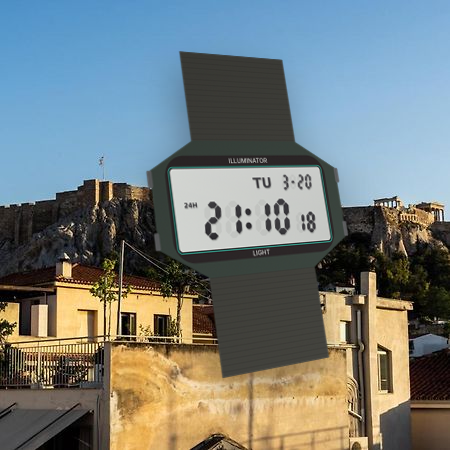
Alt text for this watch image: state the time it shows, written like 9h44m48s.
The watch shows 21h10m18s
